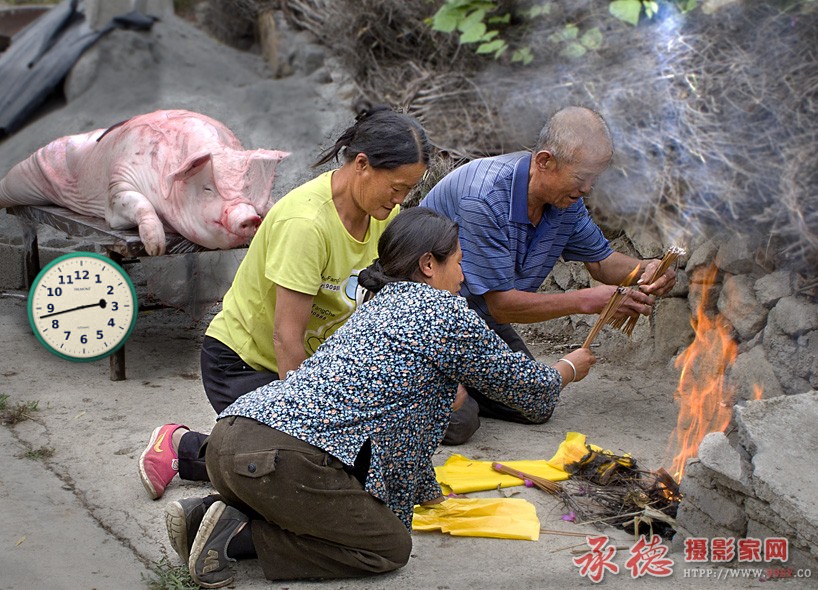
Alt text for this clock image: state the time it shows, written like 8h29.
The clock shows 2h43
